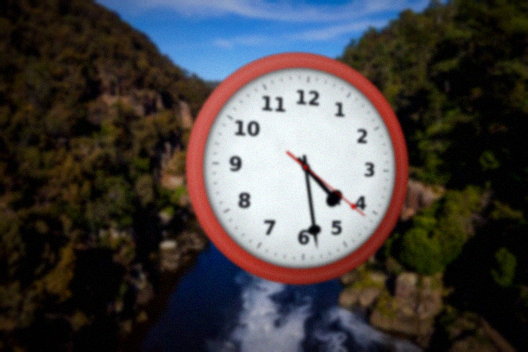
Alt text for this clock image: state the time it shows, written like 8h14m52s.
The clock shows 4h28m21s
